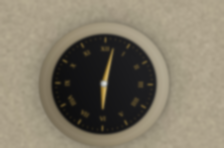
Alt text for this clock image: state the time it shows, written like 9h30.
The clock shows 6h02
